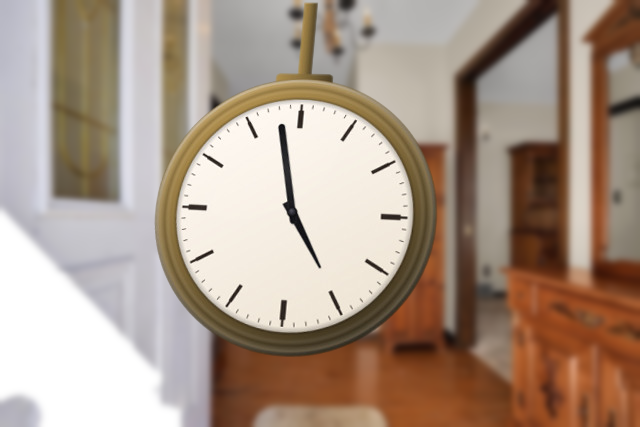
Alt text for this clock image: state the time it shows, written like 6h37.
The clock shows 4h58
